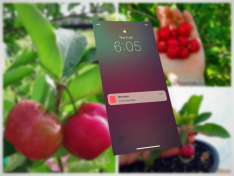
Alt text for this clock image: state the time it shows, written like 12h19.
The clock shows 6h05
